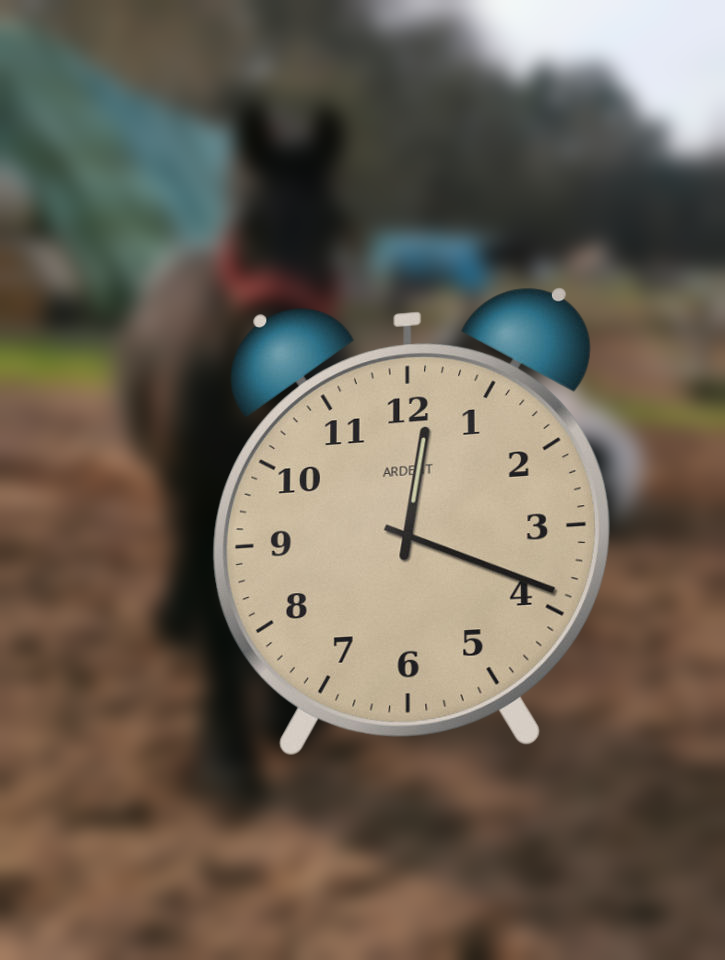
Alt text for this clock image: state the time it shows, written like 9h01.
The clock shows 12h19
